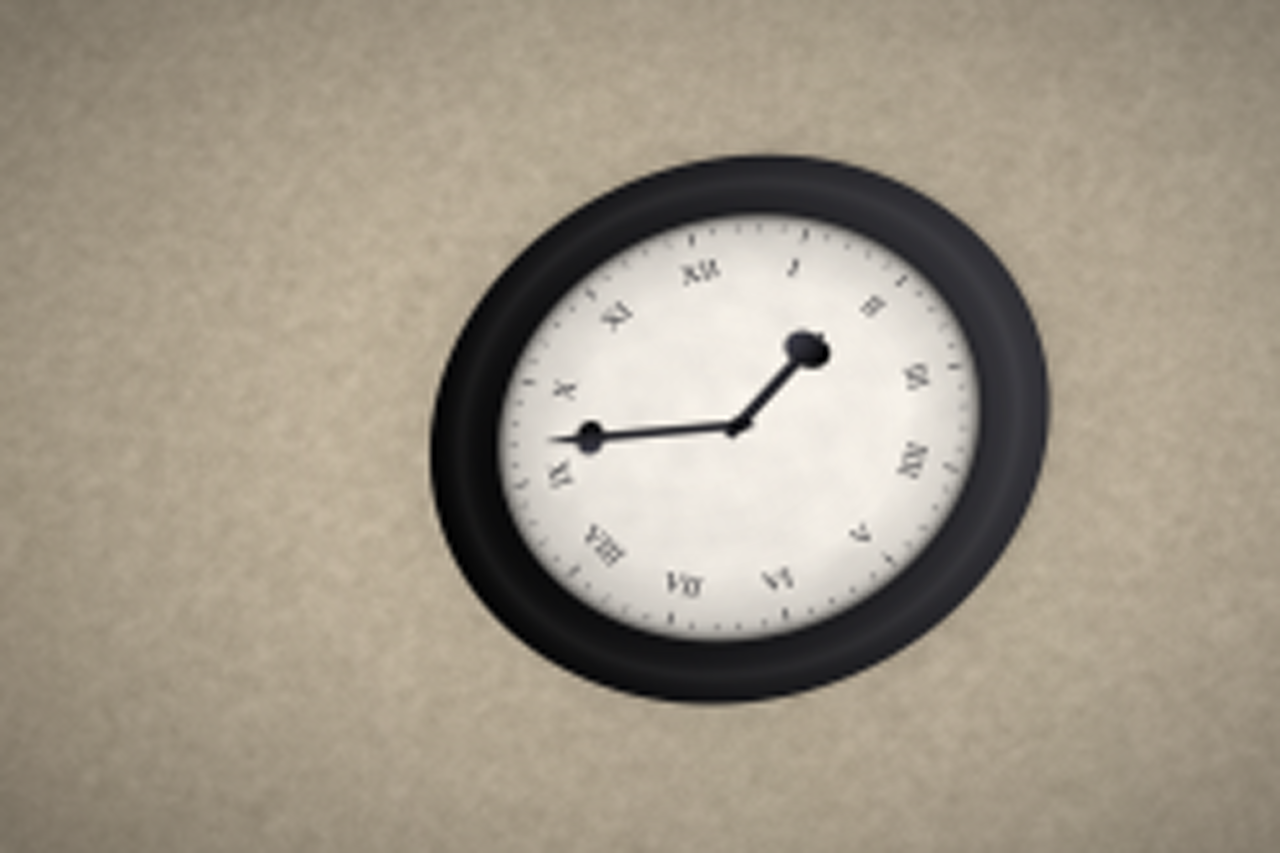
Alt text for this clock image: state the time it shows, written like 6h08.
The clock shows 1h47
